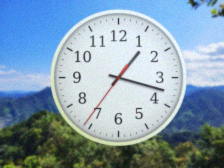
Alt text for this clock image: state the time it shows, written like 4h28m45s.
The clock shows 1h17m36s
